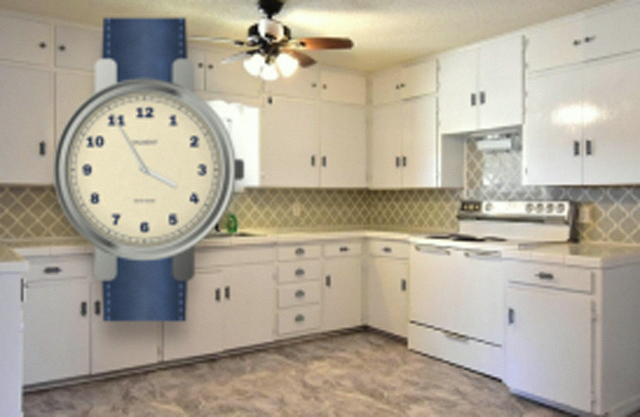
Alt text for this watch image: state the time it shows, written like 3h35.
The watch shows 3h55
